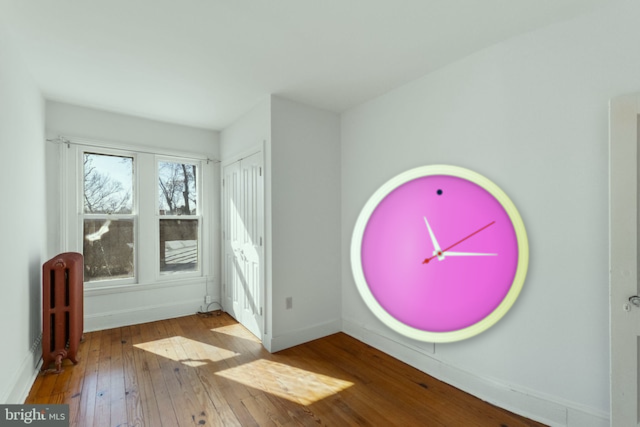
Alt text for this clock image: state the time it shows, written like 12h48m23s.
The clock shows 11h15m10s
